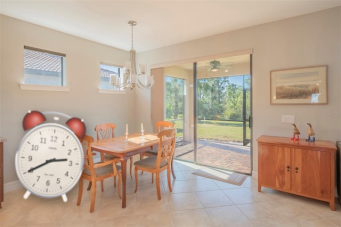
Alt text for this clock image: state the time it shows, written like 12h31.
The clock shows 2h40
